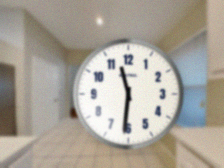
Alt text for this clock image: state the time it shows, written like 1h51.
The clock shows 11h31
